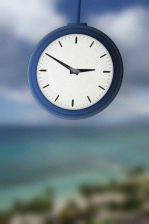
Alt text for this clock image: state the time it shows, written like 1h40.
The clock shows 2h50
